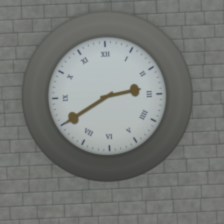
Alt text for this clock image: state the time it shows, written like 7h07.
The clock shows 2h40
